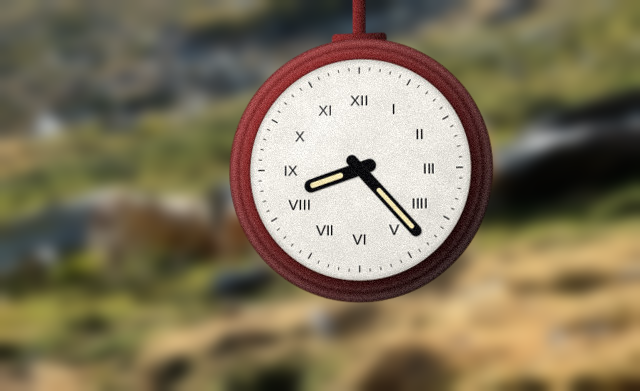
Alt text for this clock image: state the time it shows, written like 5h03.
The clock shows 8h23
